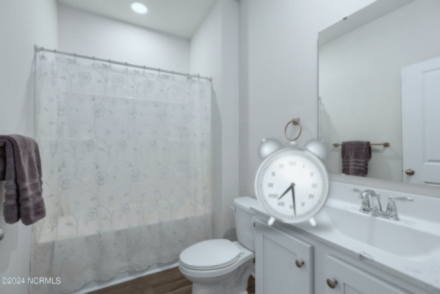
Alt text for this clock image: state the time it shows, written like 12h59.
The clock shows 7h29
